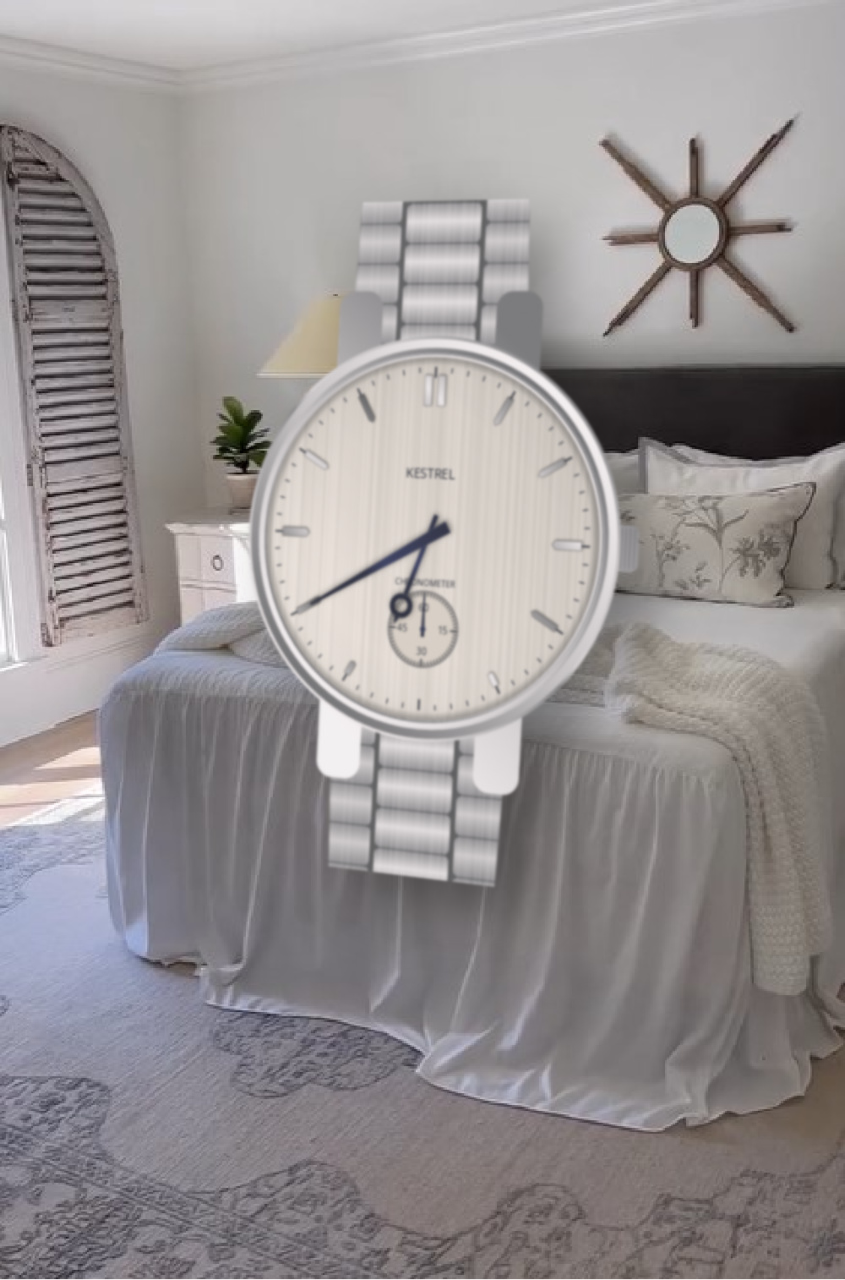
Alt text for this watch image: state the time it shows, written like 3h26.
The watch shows 6h40
